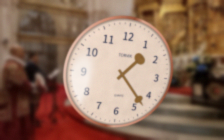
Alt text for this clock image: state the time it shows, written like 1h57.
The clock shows 1h23
